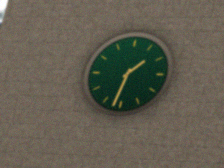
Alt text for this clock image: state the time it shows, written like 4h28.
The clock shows 1h32
